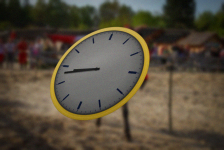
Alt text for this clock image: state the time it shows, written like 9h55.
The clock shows 8h43
